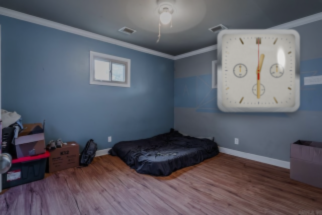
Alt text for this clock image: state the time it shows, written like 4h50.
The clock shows 12h30
